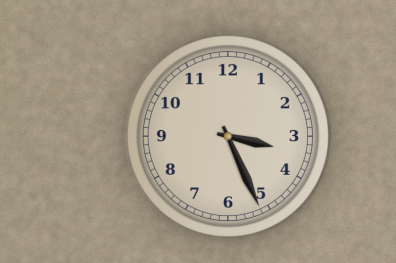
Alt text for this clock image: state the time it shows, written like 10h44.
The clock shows 3h26
